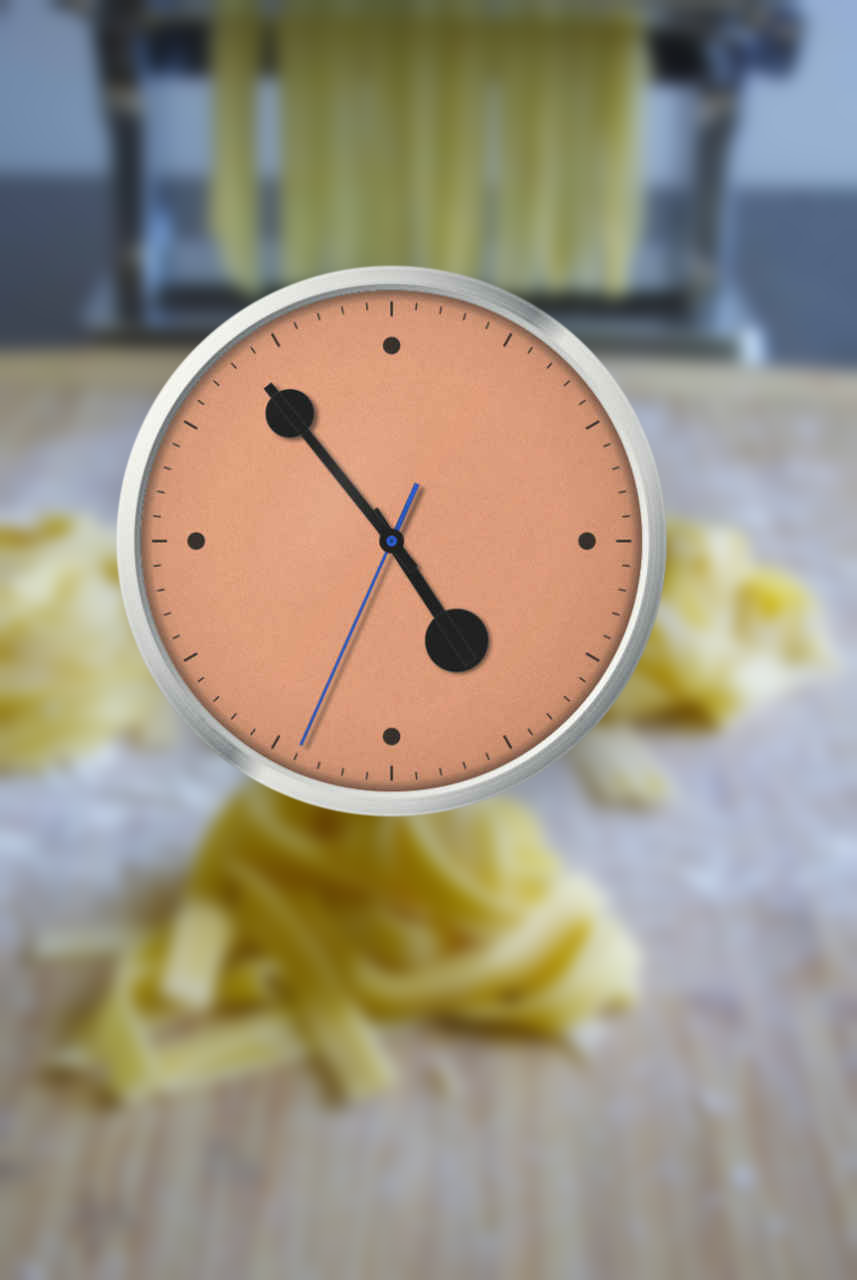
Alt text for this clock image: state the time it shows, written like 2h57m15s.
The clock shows 4h53m34s
